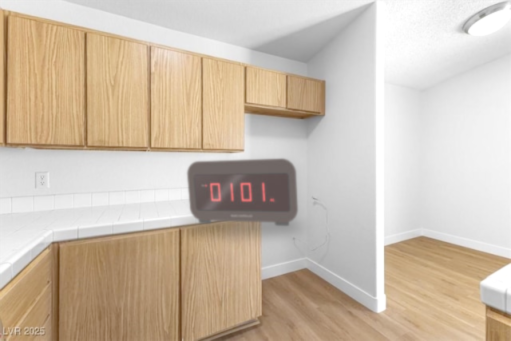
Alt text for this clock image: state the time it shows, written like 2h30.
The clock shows 1h01
